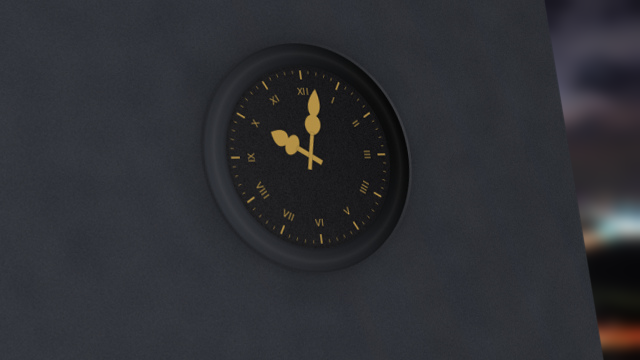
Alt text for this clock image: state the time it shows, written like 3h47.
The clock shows 10h02
